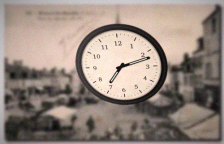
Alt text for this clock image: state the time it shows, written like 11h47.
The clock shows 7h12
